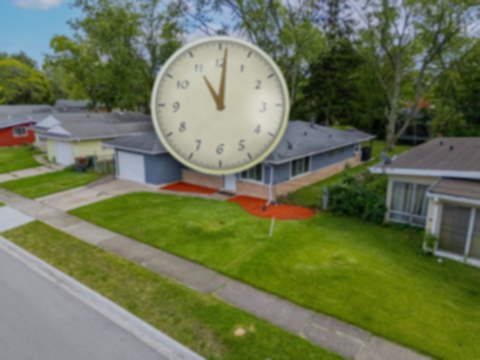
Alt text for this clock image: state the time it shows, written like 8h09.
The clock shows 11h01
